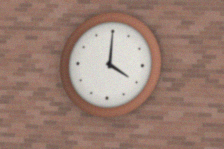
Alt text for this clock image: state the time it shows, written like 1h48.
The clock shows 4h00
